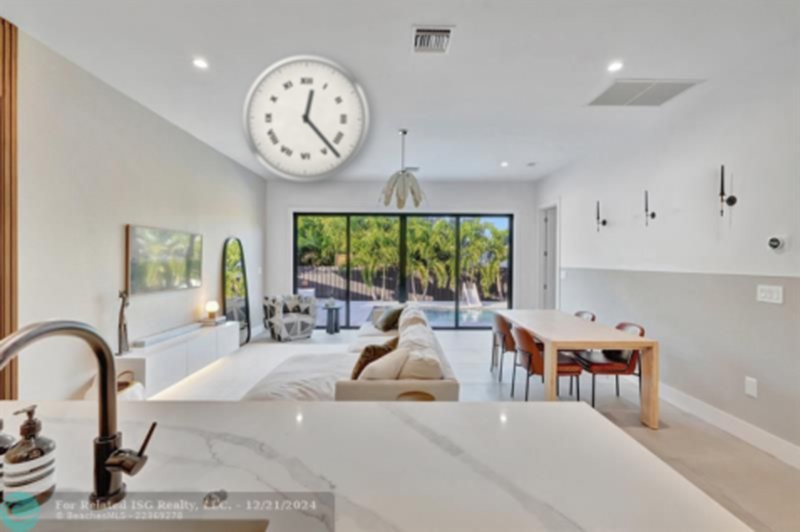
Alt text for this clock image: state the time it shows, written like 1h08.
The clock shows 12h23
